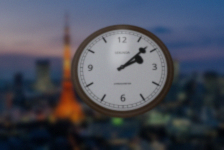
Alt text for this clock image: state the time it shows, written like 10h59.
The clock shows 2h08
